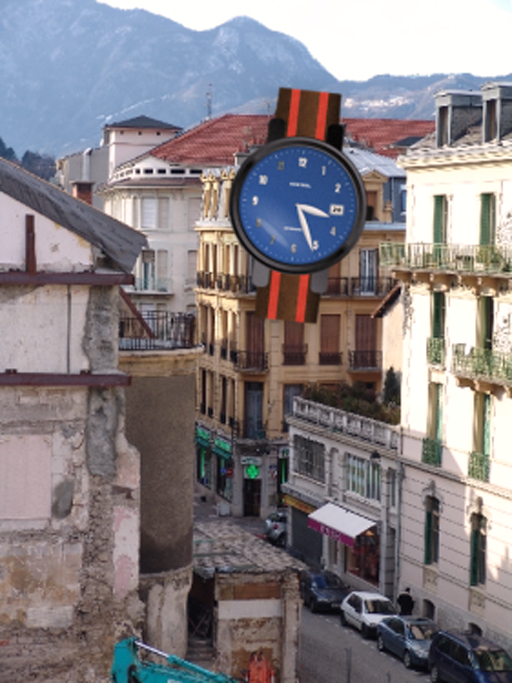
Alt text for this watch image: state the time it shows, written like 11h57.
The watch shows 3h26
